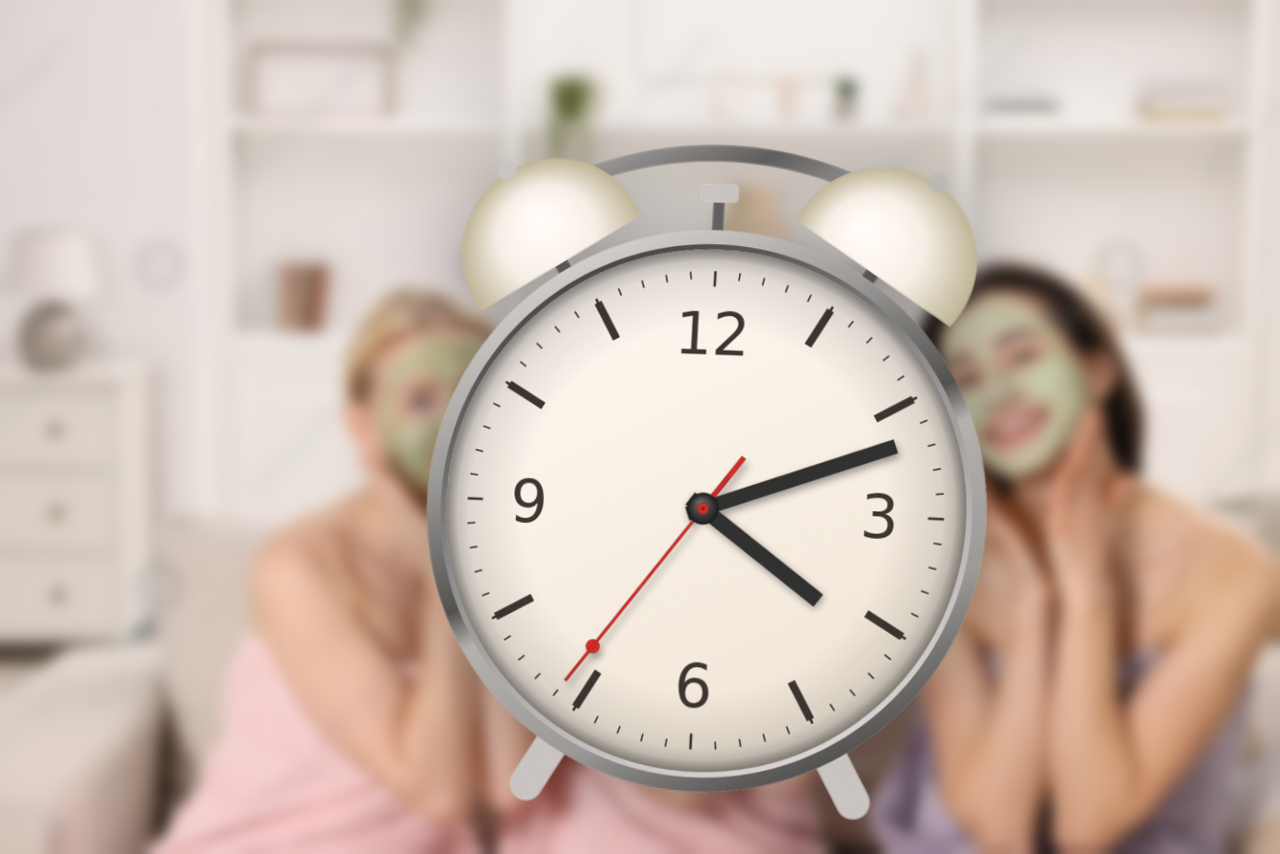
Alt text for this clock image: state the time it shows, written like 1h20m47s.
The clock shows 4h11m36s
